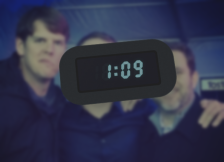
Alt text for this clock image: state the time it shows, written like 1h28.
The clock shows 1h09
